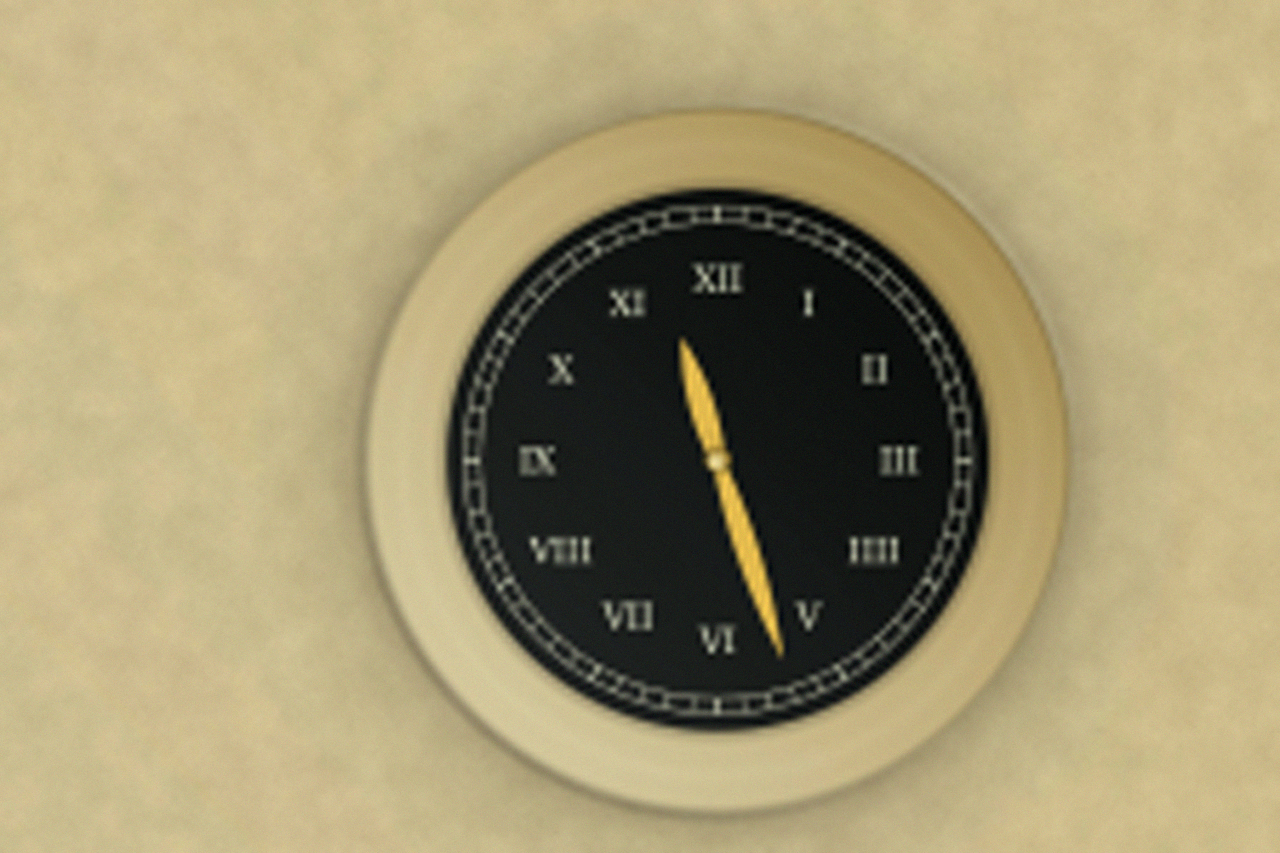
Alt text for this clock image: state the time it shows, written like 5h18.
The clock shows 11h27
